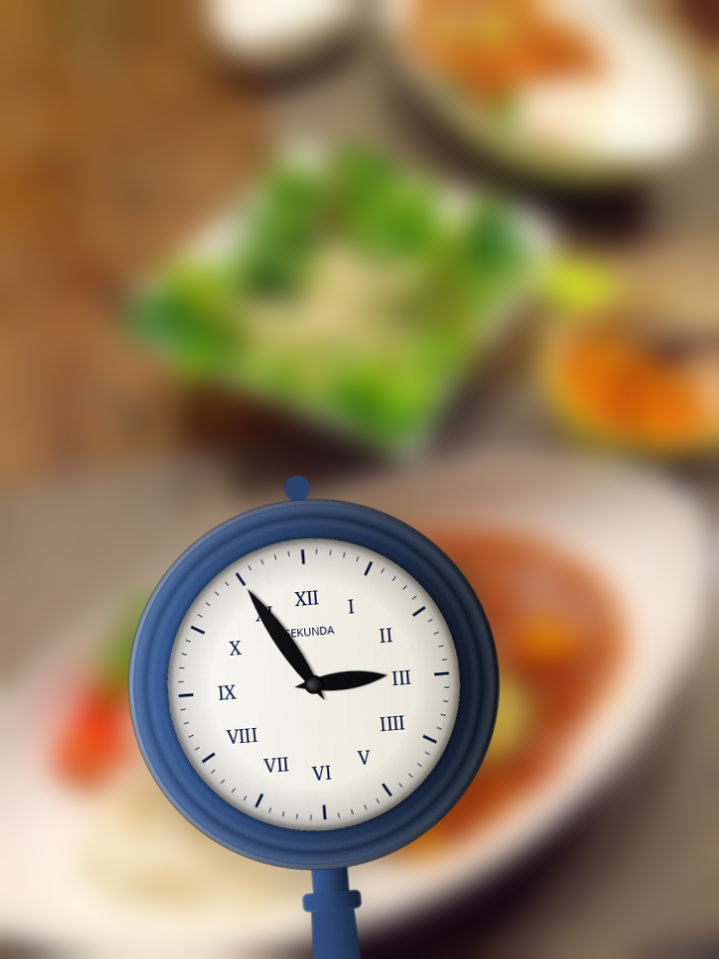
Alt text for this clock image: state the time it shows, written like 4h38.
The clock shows 2h55
